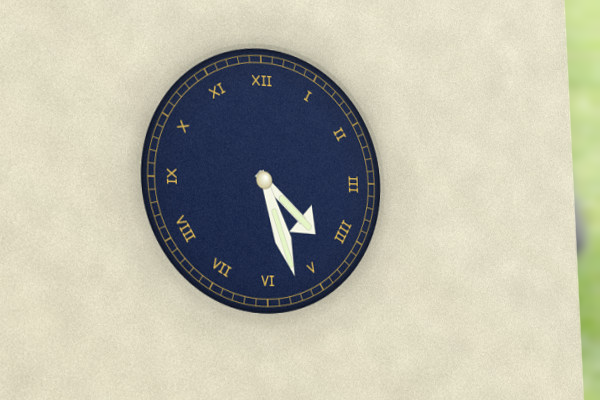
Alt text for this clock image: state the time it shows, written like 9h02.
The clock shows 4h27
